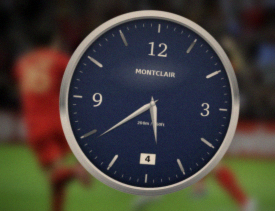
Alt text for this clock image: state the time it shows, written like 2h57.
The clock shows 5h39
